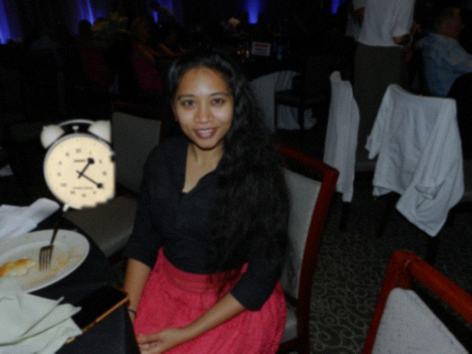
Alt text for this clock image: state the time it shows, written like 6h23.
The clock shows 1h21
